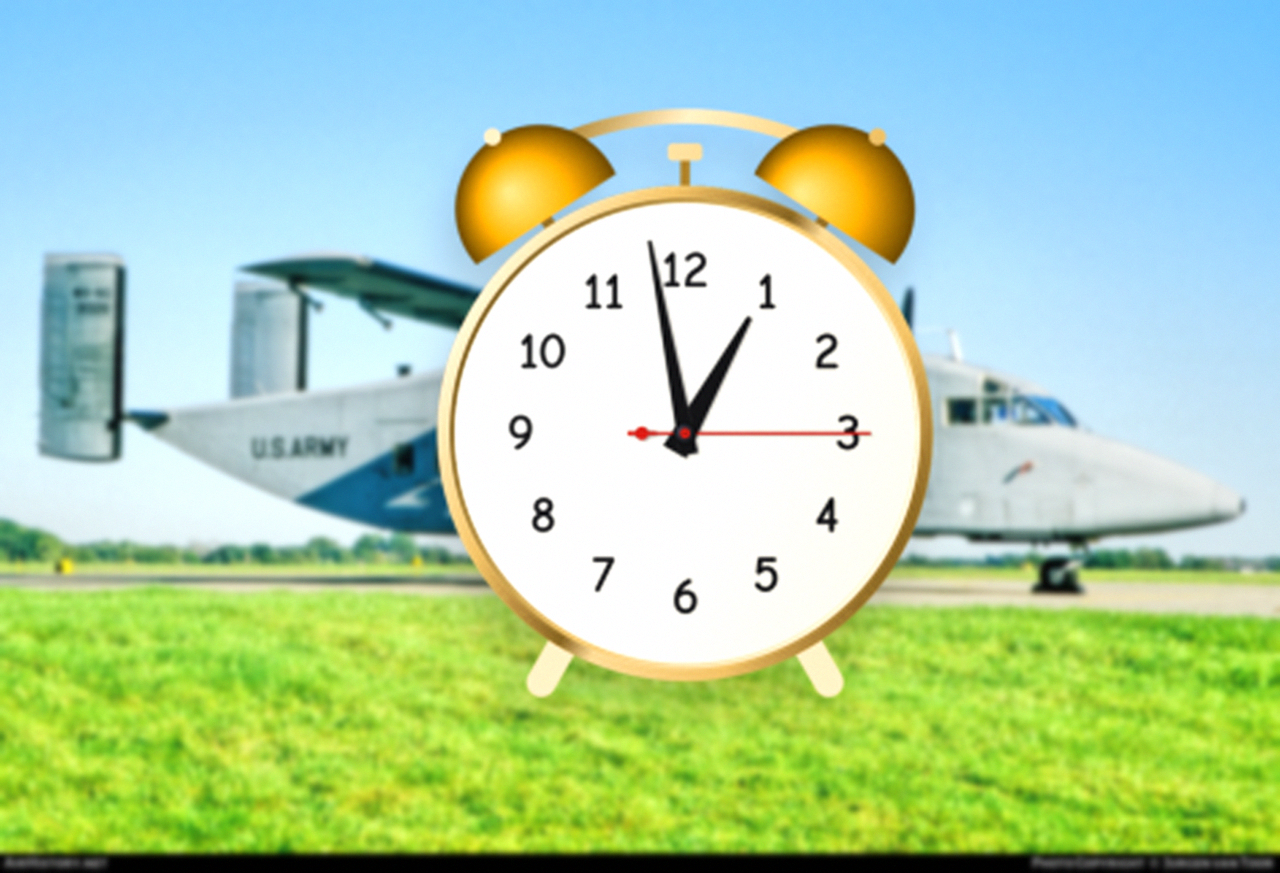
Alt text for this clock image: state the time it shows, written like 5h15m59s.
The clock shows 12h58m15s
